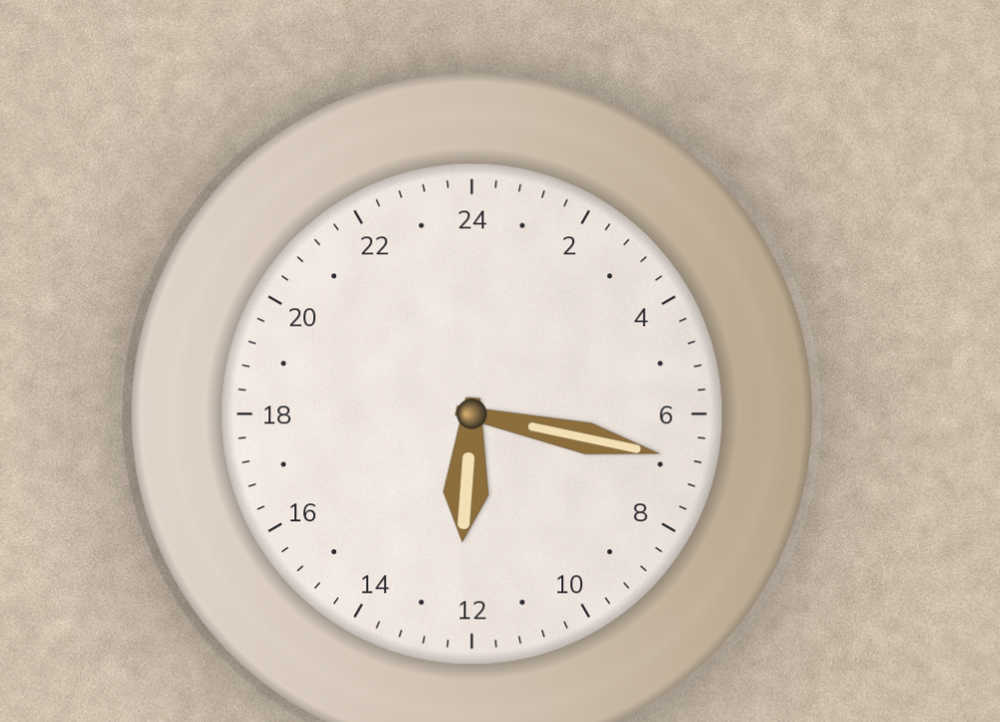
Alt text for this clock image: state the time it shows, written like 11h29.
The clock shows 12h17
